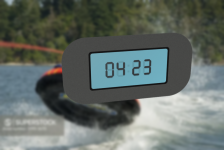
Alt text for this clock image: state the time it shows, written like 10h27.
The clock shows 4h23
